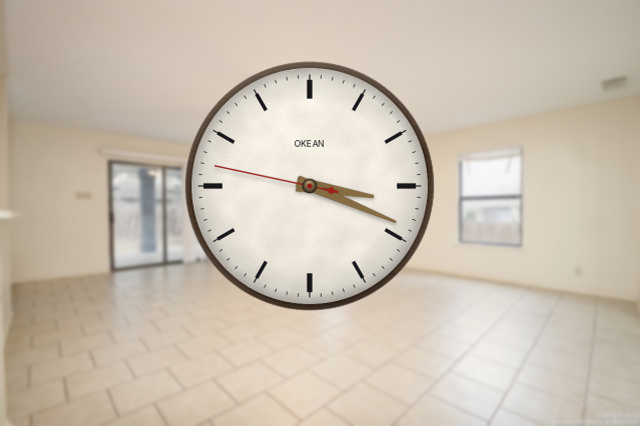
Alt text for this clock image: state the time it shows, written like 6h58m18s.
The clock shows 3h18m47s
